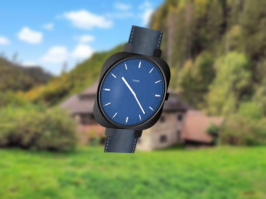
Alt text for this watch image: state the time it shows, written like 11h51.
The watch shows 10h23
